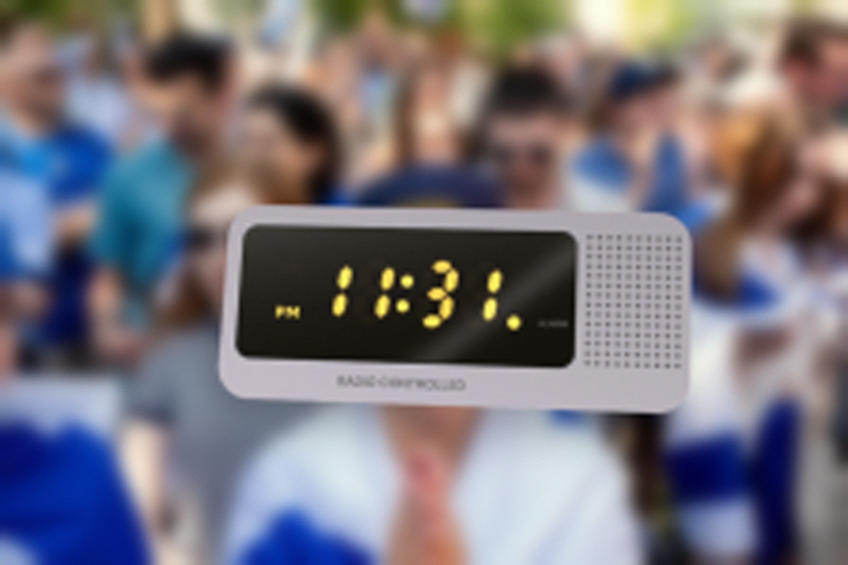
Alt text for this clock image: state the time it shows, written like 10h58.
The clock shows 11h31
